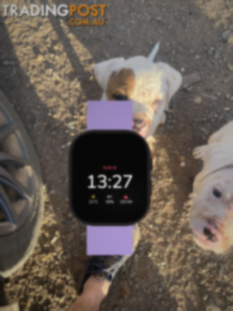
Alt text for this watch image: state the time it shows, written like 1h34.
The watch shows 13h27
